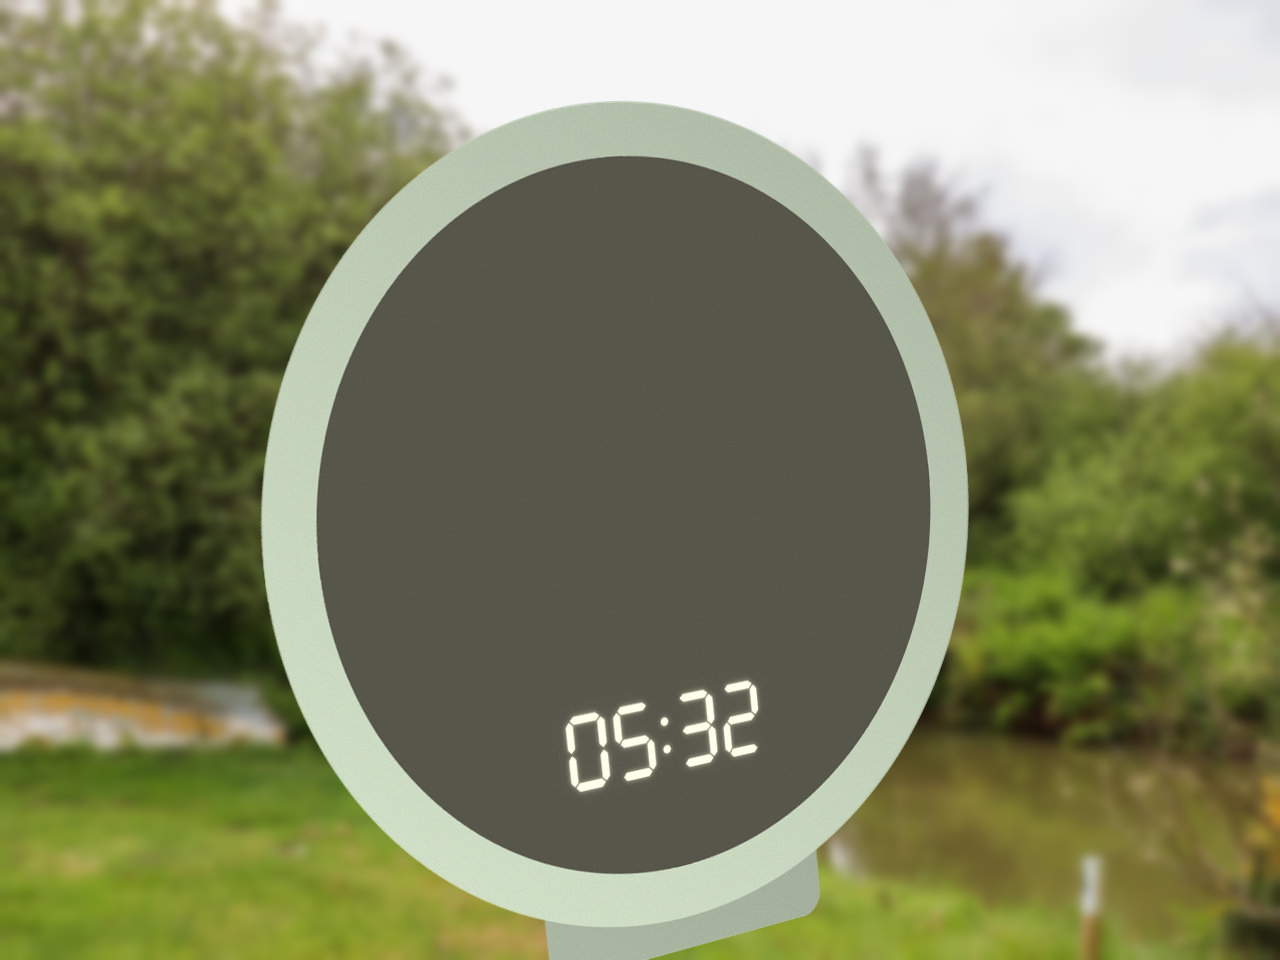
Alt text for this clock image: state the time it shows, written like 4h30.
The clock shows 5h32
